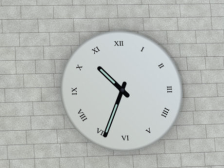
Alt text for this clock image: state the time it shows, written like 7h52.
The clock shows 10h34
